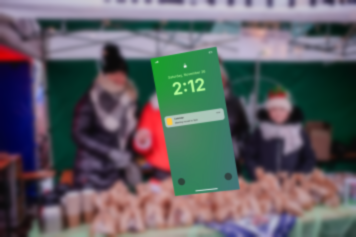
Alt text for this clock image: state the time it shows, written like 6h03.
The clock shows 2h12
